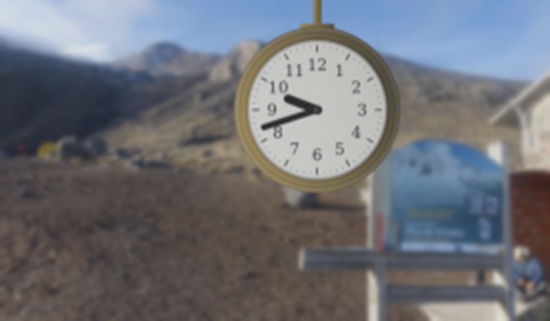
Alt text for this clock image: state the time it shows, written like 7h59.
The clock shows 9h42
